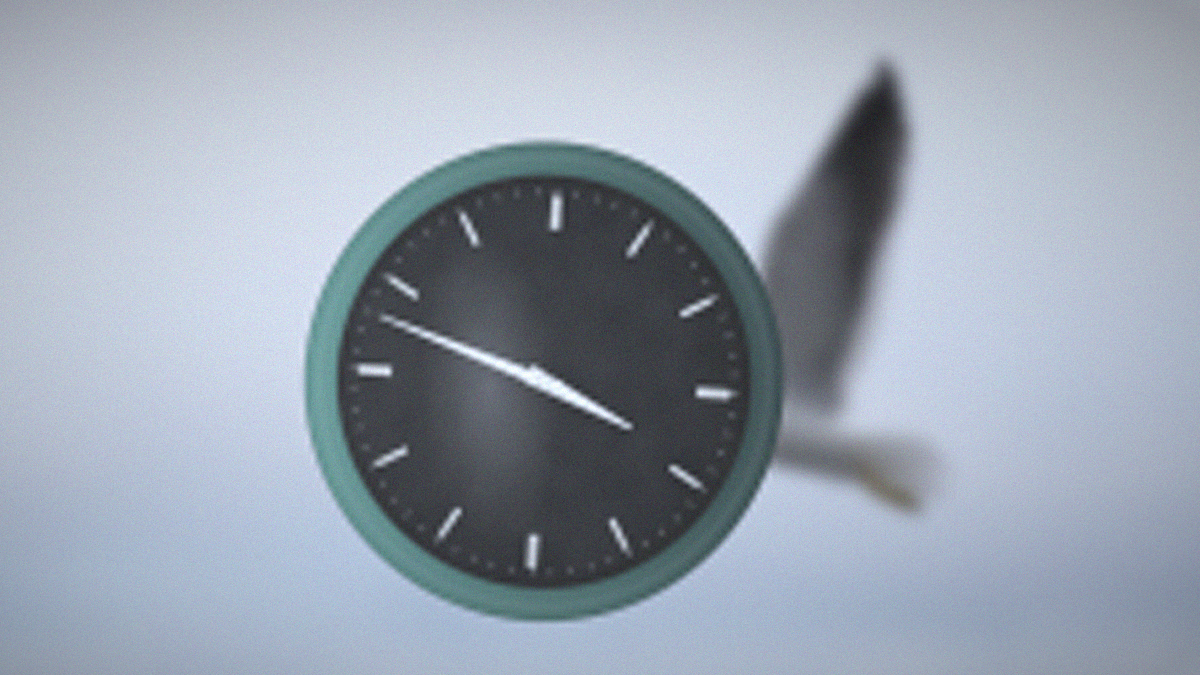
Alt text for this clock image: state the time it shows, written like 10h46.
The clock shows 3h48
